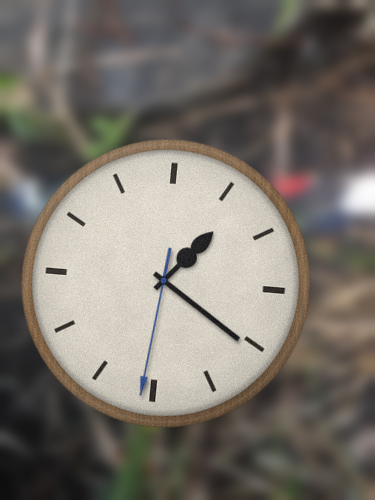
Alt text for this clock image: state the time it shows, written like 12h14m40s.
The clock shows 1h20m31s
